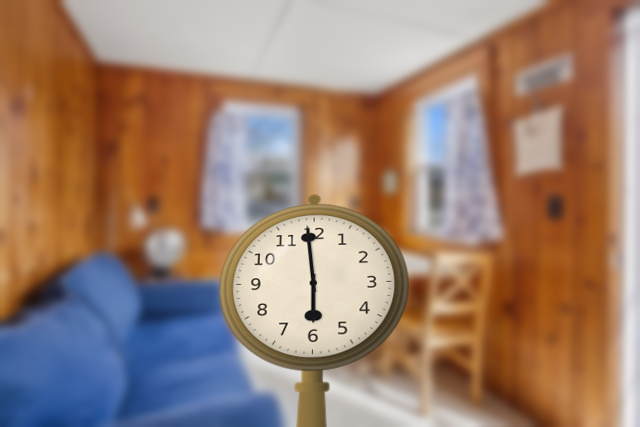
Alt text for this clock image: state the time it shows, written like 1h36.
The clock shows 5h59
